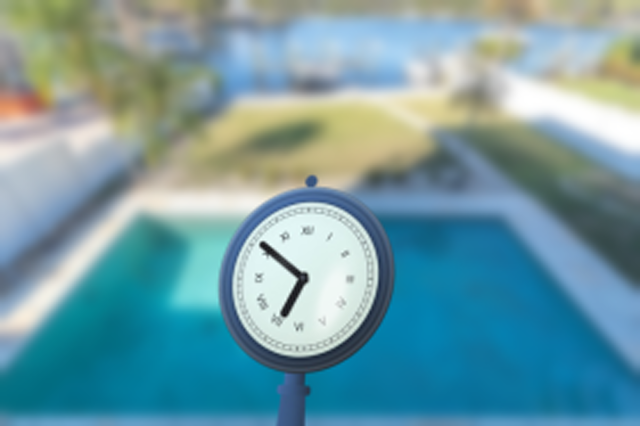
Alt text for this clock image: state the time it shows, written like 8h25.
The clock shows 6h51
